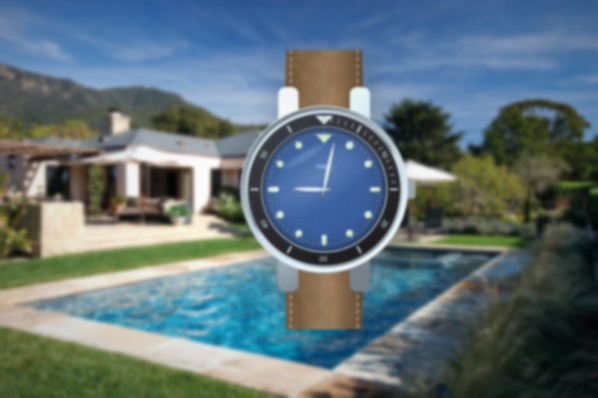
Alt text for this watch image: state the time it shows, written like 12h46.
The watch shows 9h02
